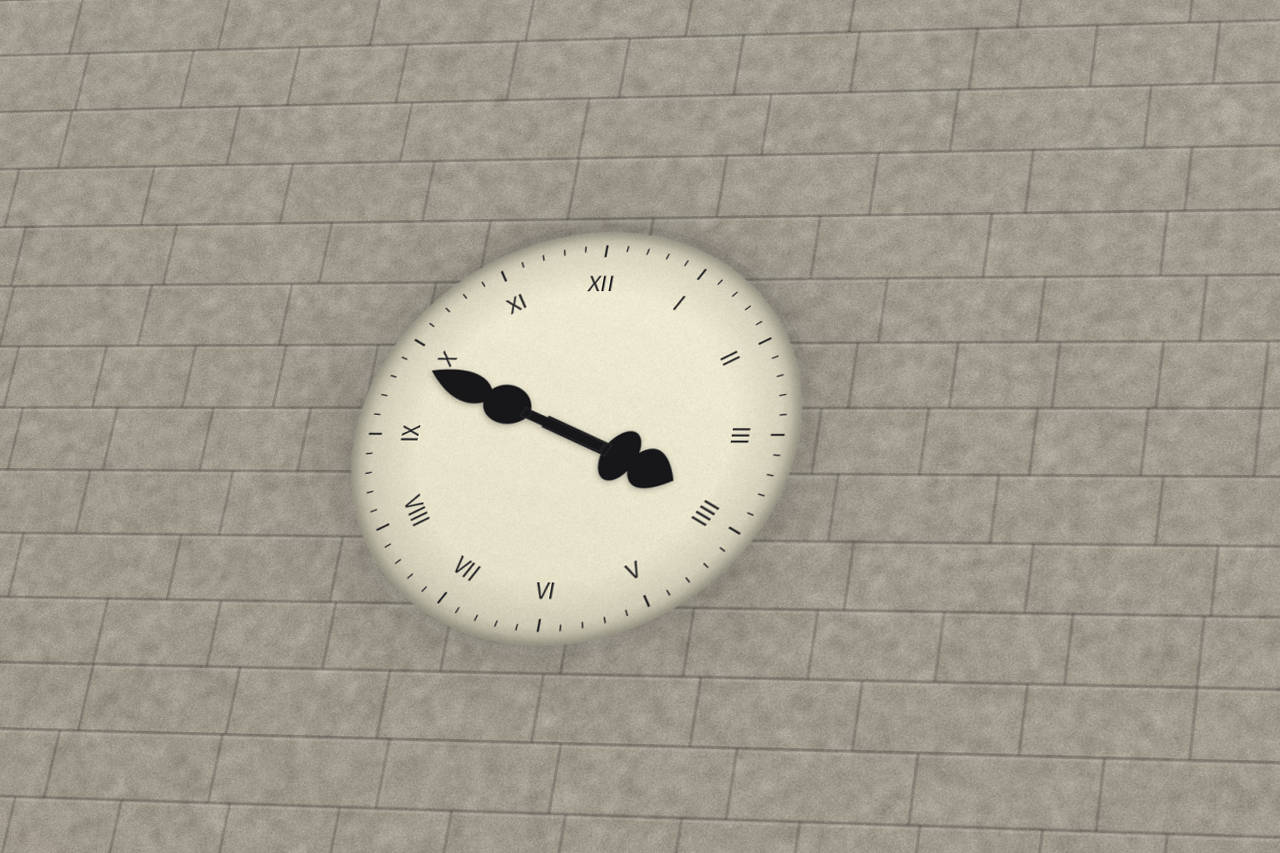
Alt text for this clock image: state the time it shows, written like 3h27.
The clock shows 3h49
